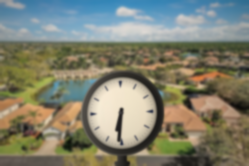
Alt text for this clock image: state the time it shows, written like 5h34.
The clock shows 6h31
